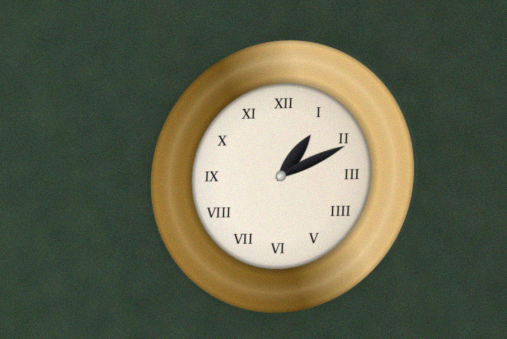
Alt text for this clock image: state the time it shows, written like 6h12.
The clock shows 1h11
